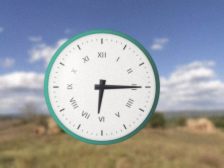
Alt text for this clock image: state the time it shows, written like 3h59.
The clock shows 6h15
